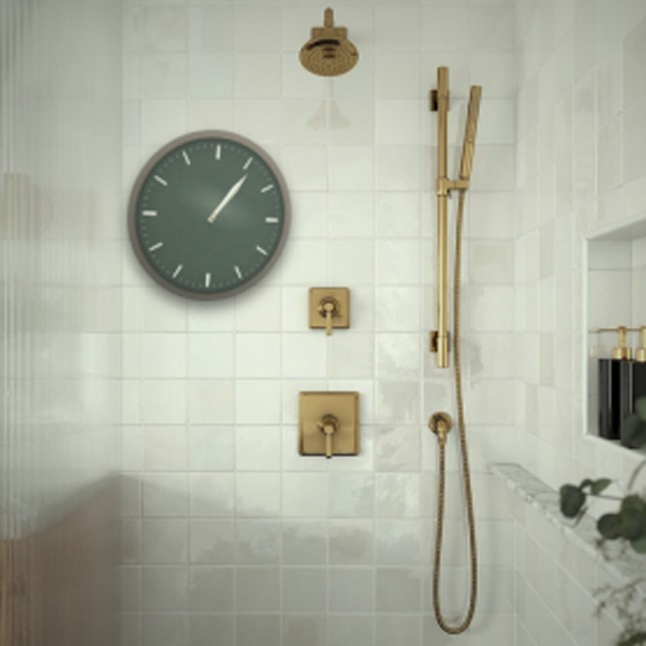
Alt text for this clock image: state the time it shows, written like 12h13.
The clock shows 1h06
